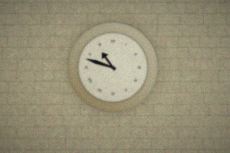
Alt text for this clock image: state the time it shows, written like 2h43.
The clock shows 10h48
